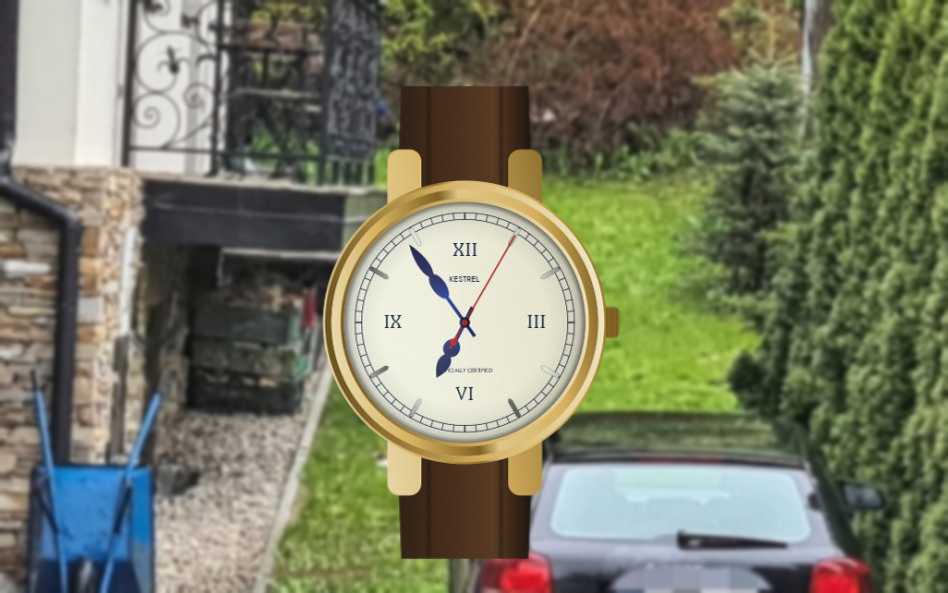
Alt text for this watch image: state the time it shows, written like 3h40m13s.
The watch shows 6h54m05s
